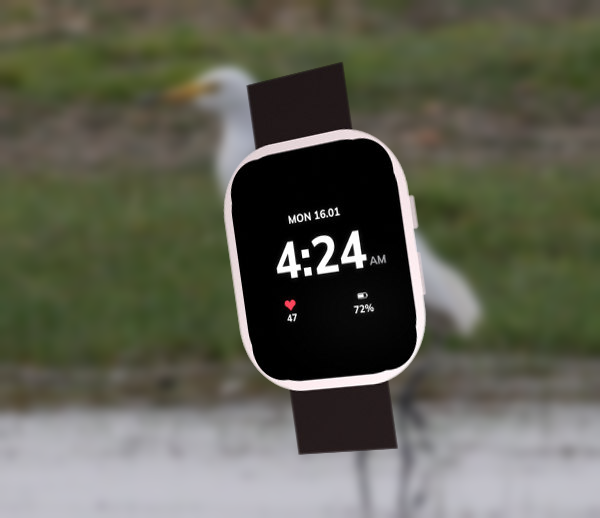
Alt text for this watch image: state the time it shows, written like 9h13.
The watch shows 4h24
